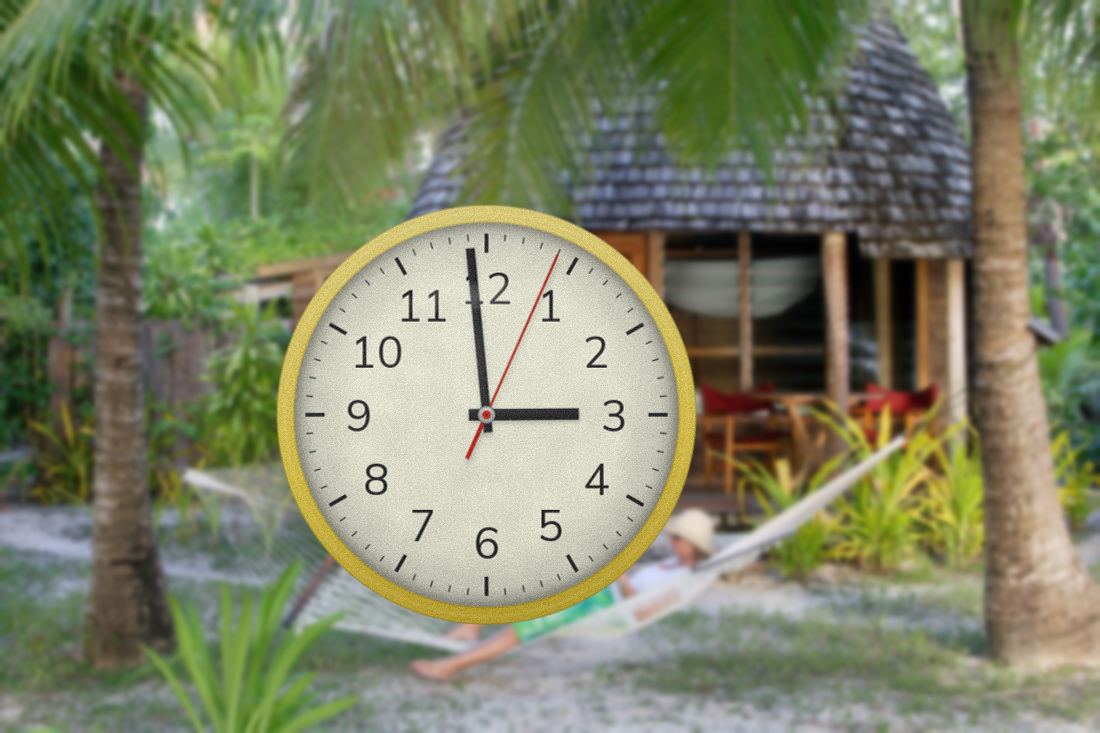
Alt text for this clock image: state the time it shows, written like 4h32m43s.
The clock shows 2h59m04s
